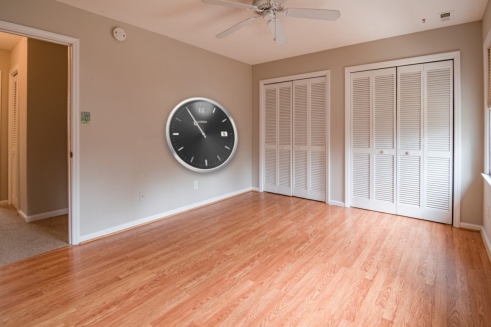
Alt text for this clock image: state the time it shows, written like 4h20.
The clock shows 10h55
